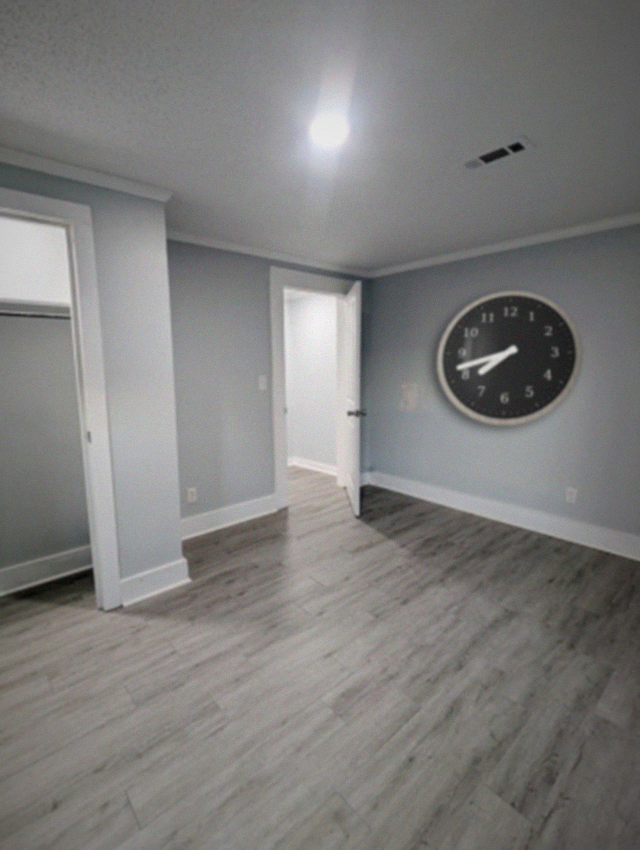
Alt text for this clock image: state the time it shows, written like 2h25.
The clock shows 7h42
